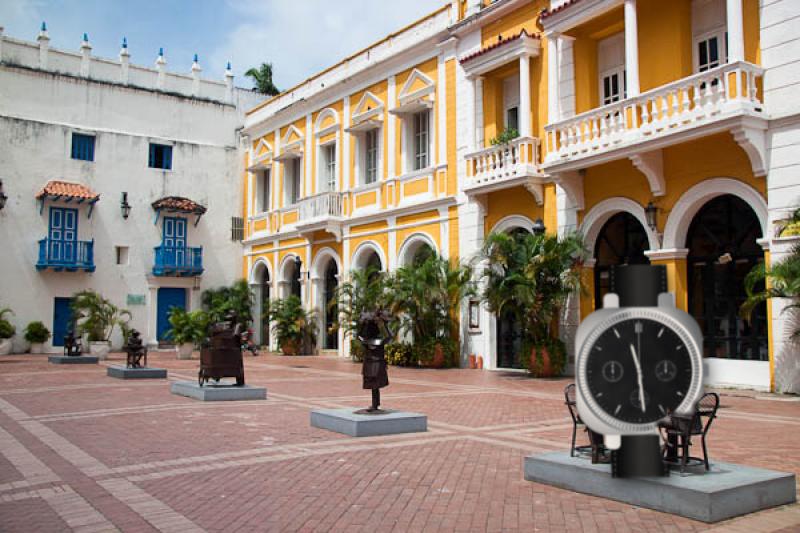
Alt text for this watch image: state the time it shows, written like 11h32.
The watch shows 11h29
